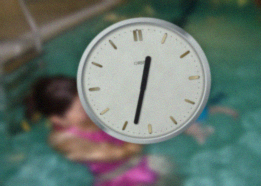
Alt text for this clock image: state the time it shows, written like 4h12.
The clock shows 12h33
